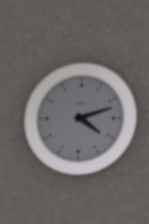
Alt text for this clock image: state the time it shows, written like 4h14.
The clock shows 4h12
